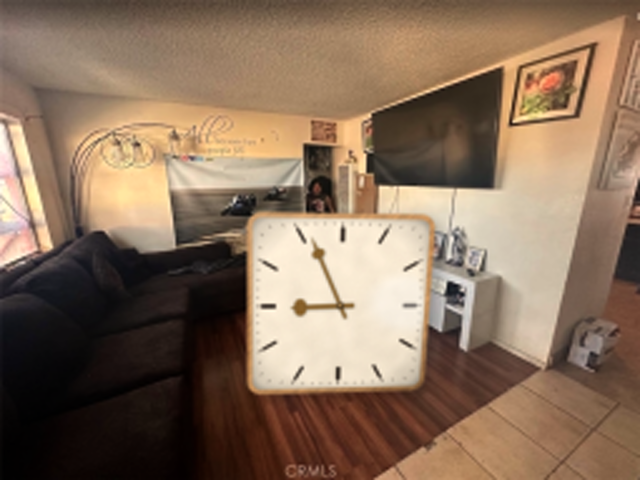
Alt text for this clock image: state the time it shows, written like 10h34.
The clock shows 8h56
